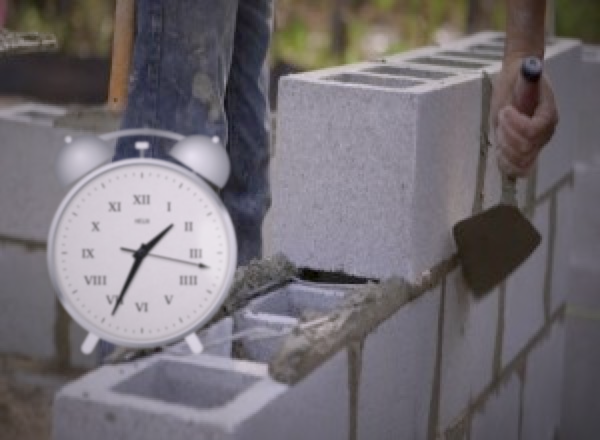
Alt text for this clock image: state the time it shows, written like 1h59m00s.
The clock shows 1h34m17s
